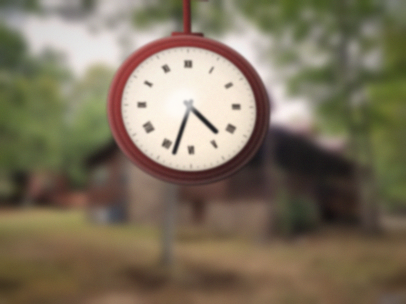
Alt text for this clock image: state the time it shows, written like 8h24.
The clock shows 4h33
